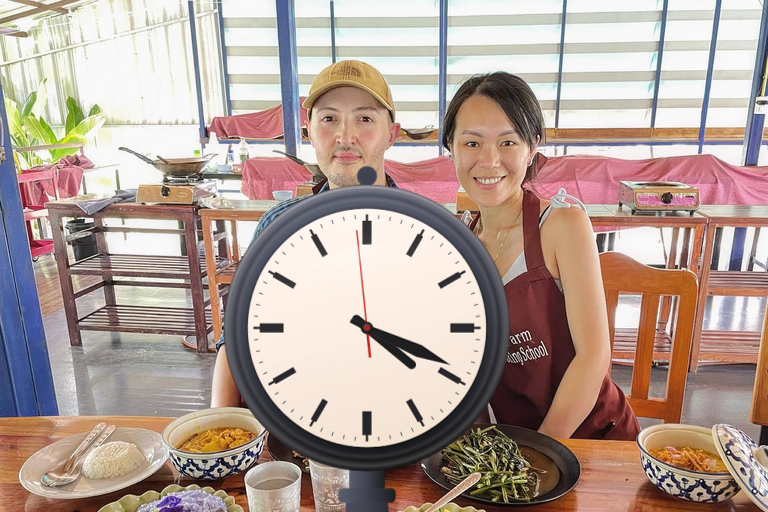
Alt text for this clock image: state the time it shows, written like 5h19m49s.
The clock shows 4h18m59s
